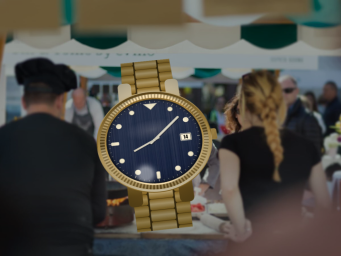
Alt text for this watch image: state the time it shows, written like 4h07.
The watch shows 8h08
